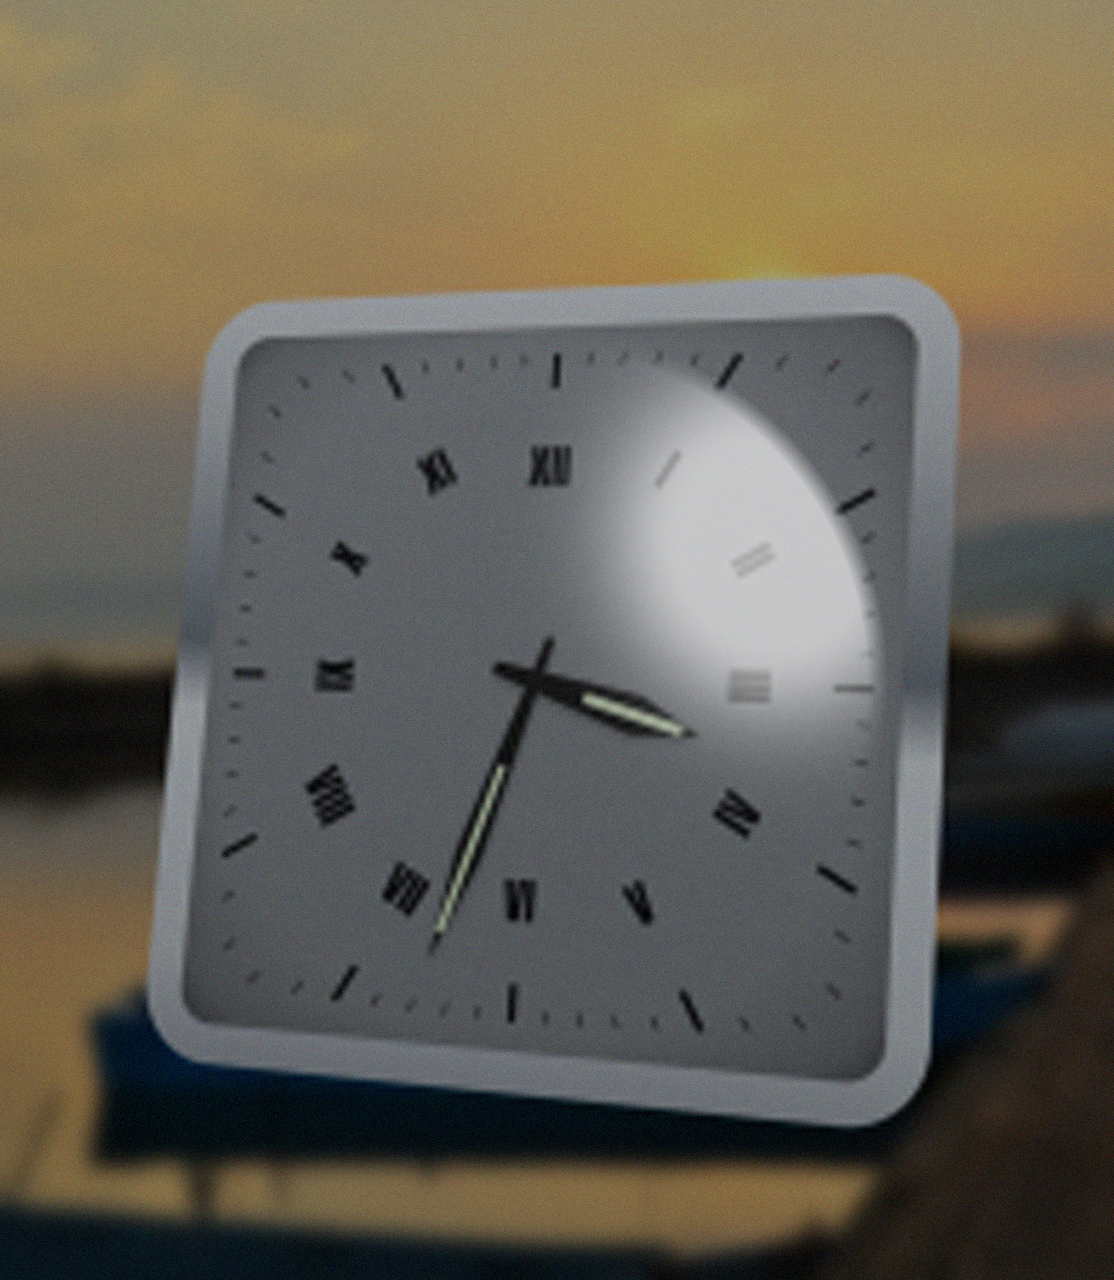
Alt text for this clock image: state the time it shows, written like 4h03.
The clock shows 3h33
